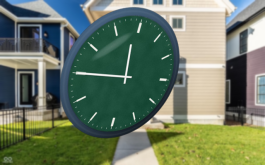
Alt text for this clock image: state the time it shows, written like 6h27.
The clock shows 11h45
